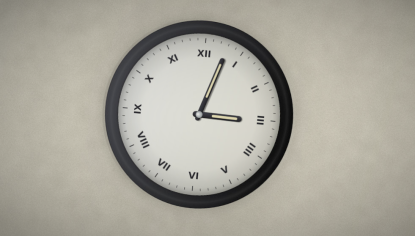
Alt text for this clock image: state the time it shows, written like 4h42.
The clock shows 3h03
